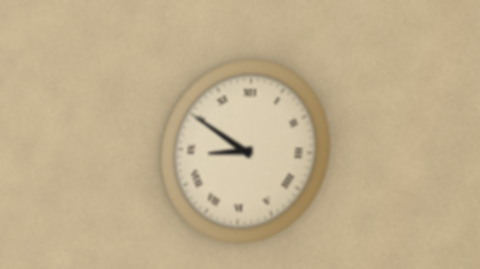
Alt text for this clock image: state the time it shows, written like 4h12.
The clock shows 8h50
